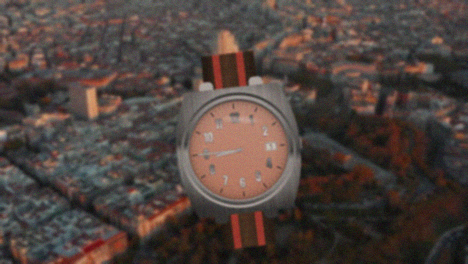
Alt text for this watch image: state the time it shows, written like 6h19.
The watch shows 8h45
